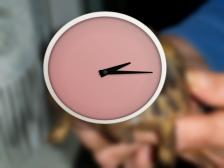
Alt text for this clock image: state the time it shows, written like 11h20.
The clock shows 2h15
